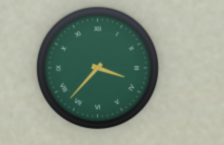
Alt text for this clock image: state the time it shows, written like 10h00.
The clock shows 3h37
